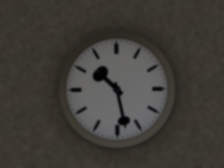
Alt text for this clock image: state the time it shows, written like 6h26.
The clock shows 10h28
